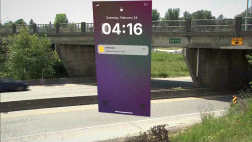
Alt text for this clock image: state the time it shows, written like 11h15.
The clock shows 4h16
